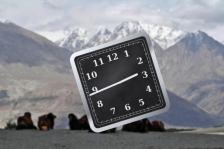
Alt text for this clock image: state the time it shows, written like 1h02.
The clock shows 2h44
